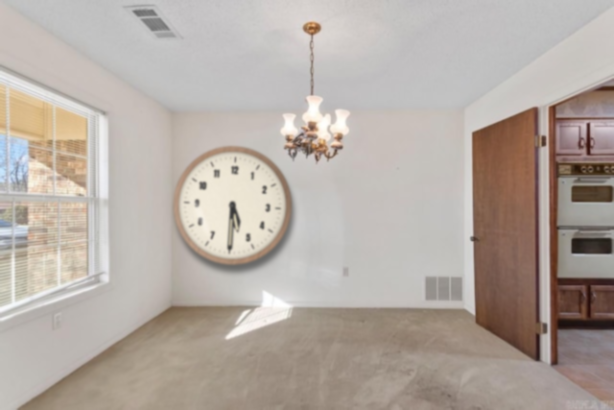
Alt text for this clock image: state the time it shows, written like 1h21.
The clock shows 5h30
